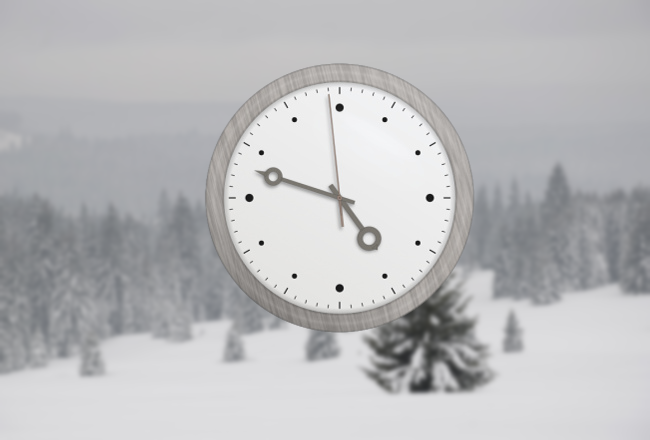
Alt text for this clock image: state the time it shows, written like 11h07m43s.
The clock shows 4h47m59s
